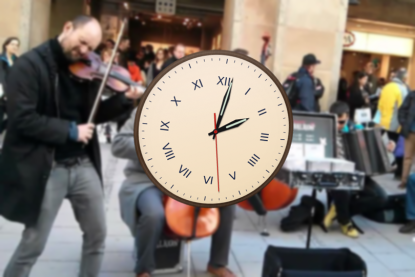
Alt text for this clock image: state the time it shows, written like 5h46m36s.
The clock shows 2h01m28s
